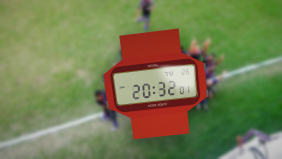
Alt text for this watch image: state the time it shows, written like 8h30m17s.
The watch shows 20h32m01s
